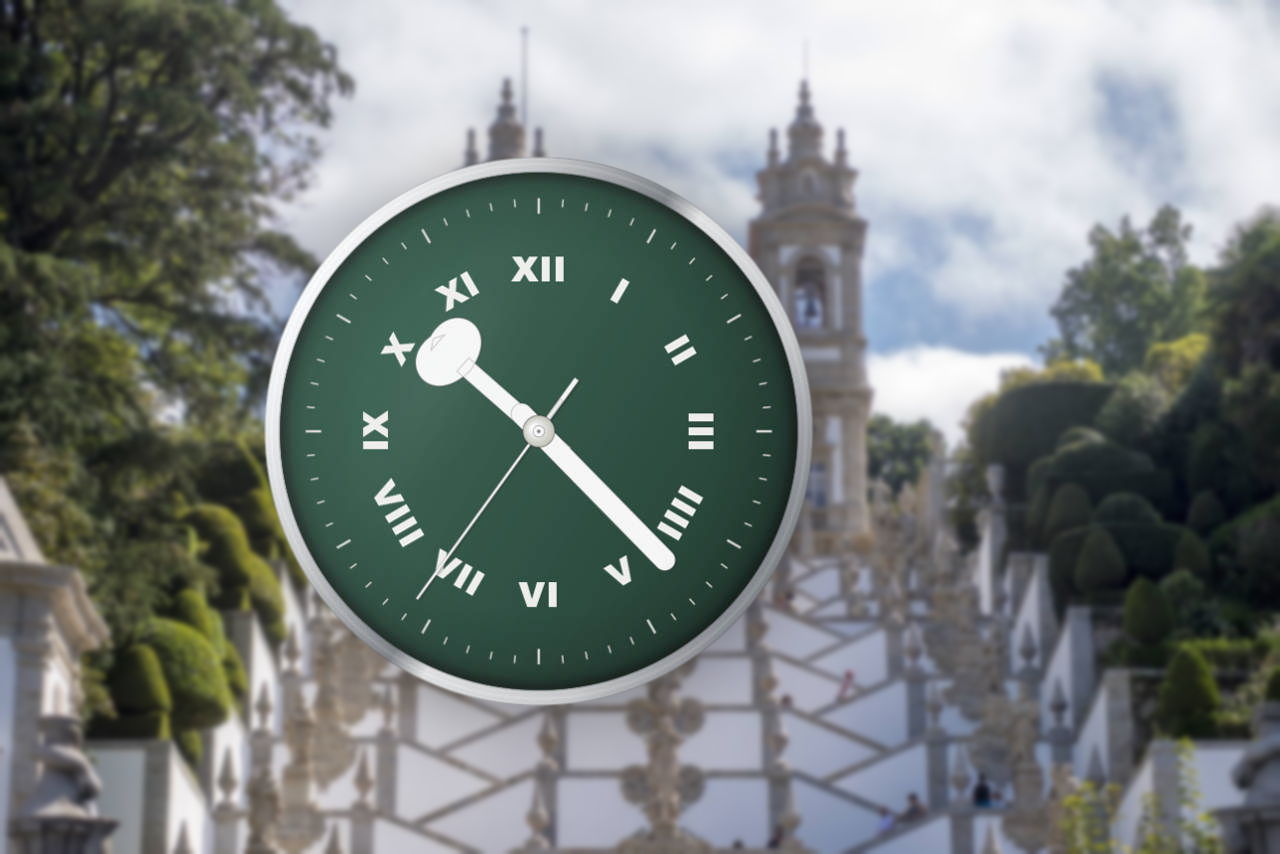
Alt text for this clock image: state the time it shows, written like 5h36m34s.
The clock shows 10h22m36s
